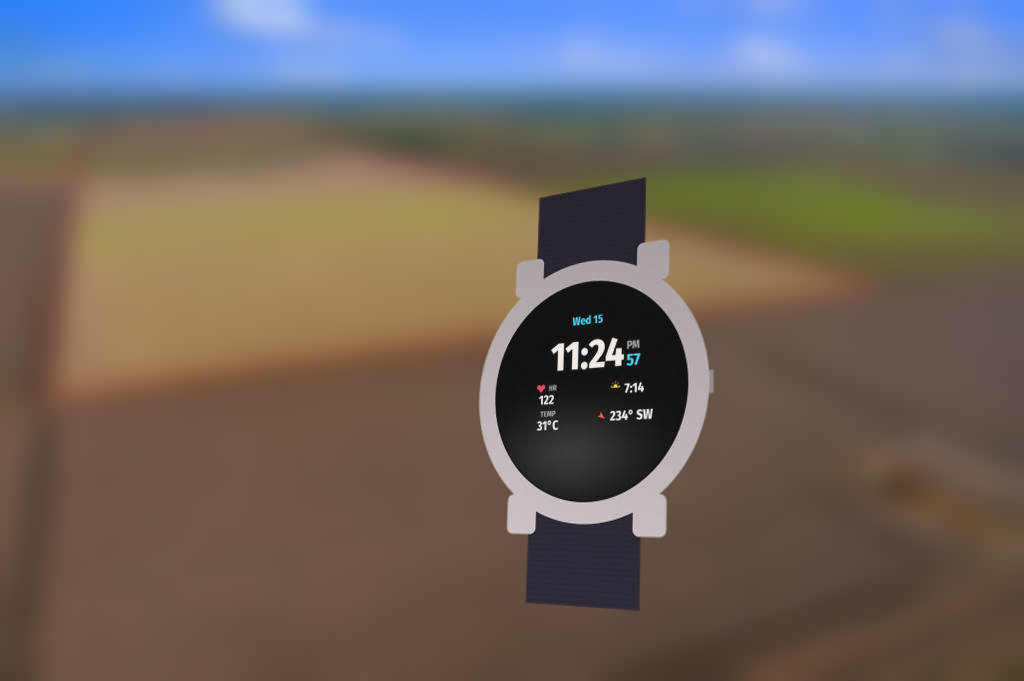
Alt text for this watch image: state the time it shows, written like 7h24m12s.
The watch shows 11h24m57s
